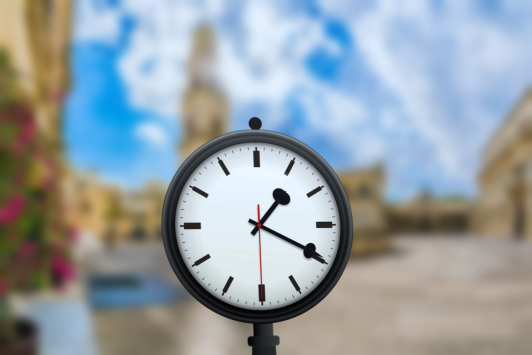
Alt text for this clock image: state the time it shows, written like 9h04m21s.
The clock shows 1h19m30s
